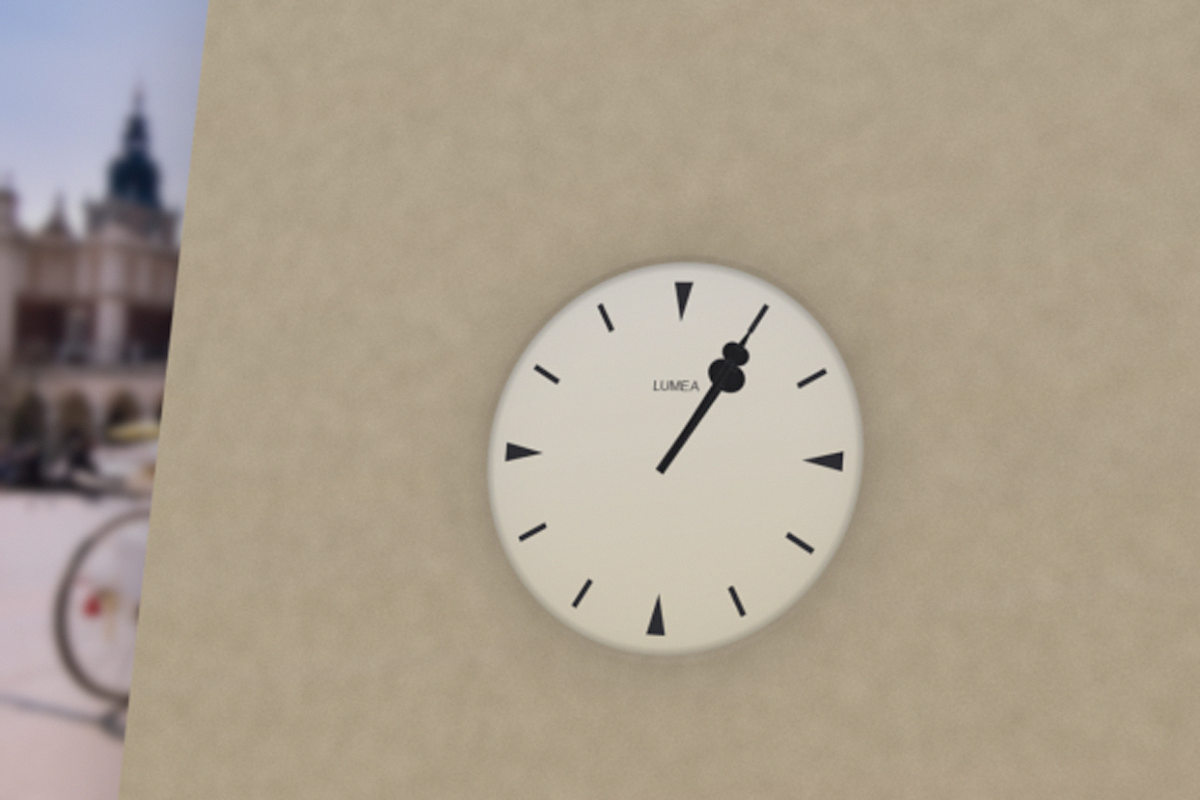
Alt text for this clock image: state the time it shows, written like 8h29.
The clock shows 1h05
